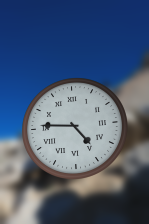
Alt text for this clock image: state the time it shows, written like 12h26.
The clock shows 4h46
